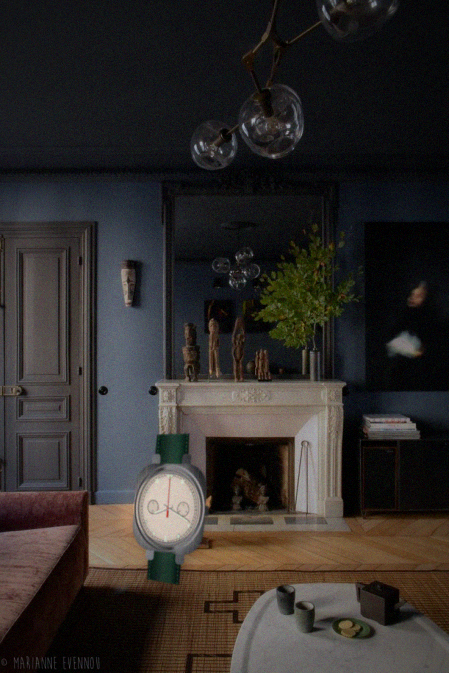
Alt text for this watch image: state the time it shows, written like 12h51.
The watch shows 8h19
